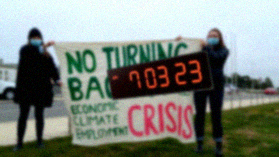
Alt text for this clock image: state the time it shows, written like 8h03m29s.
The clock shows 7h03m23s
